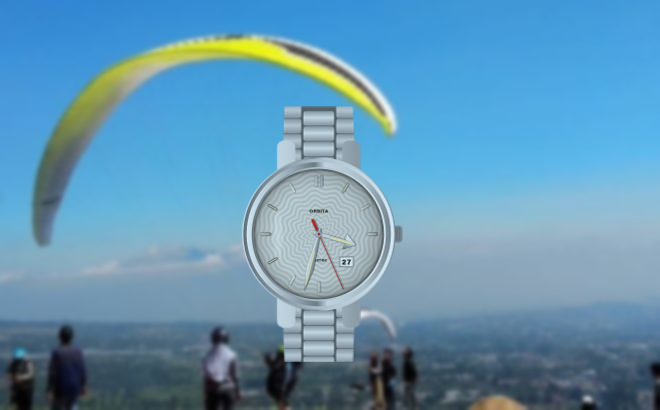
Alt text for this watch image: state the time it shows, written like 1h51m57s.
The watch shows 3h32m26s
